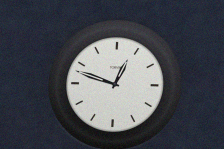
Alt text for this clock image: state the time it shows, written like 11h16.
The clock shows 12h48
